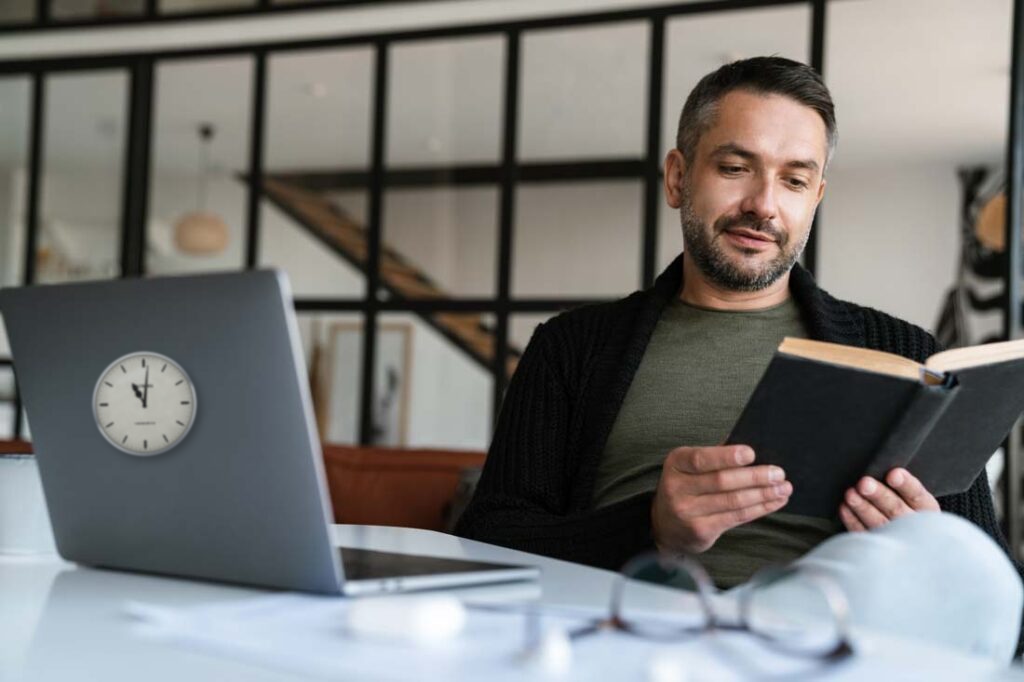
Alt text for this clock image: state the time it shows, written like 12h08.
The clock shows 11h01
